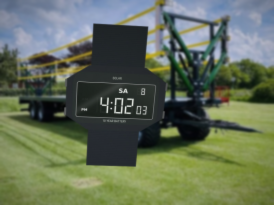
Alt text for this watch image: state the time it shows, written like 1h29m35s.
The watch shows 4h02m03s
